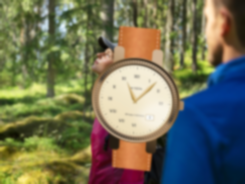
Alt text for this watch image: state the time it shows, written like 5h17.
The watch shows 11h07
